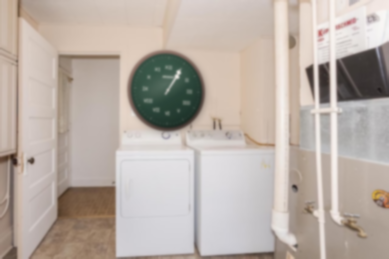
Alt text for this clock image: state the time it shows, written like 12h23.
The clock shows 1h05
